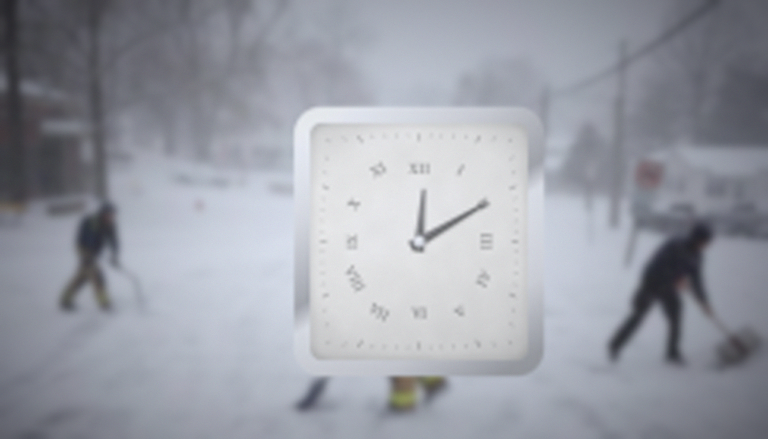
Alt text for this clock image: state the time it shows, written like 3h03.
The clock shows 12h10
